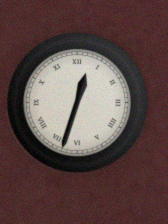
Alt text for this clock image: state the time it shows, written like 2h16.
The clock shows 12h33
